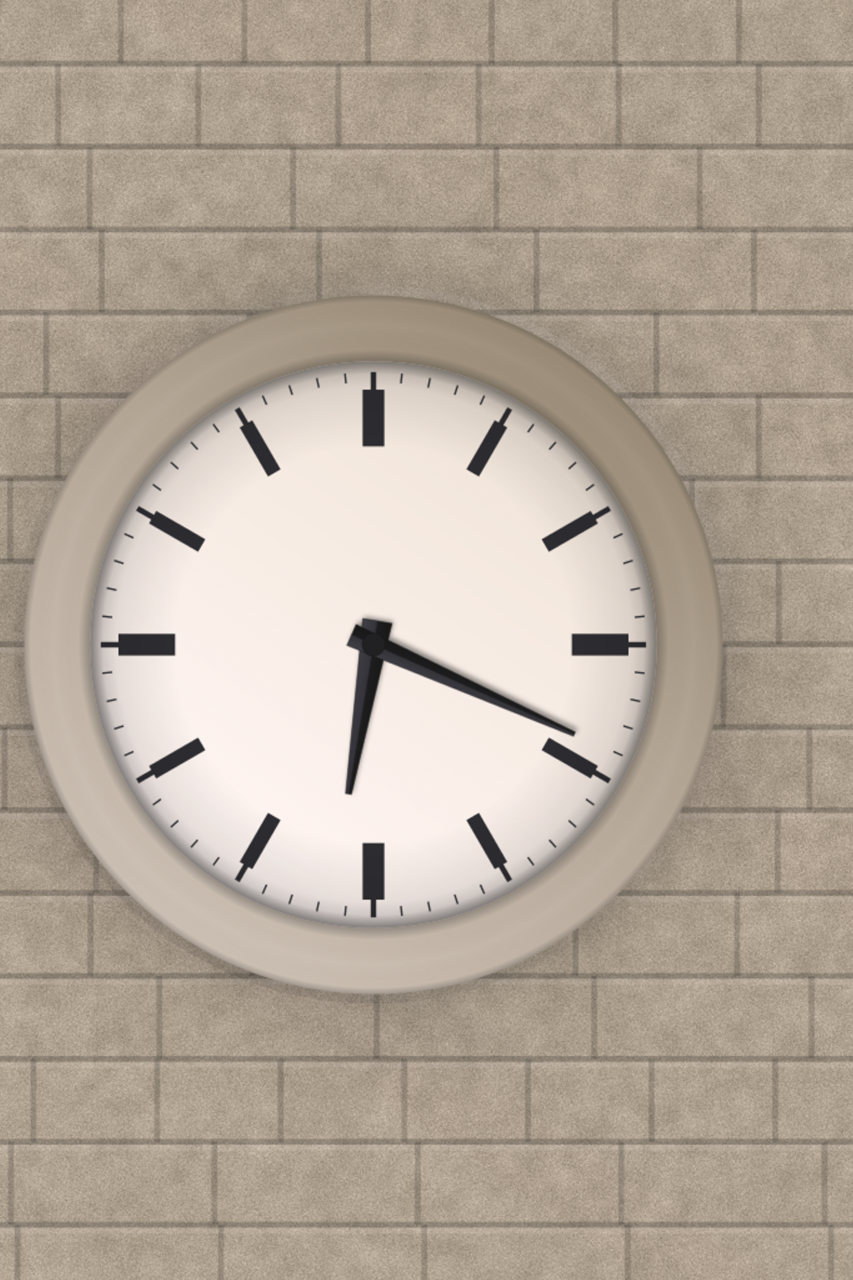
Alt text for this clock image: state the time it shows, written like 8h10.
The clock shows 6h19
